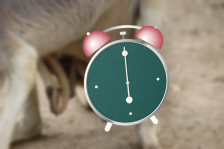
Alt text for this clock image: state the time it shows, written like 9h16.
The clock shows 6h00
